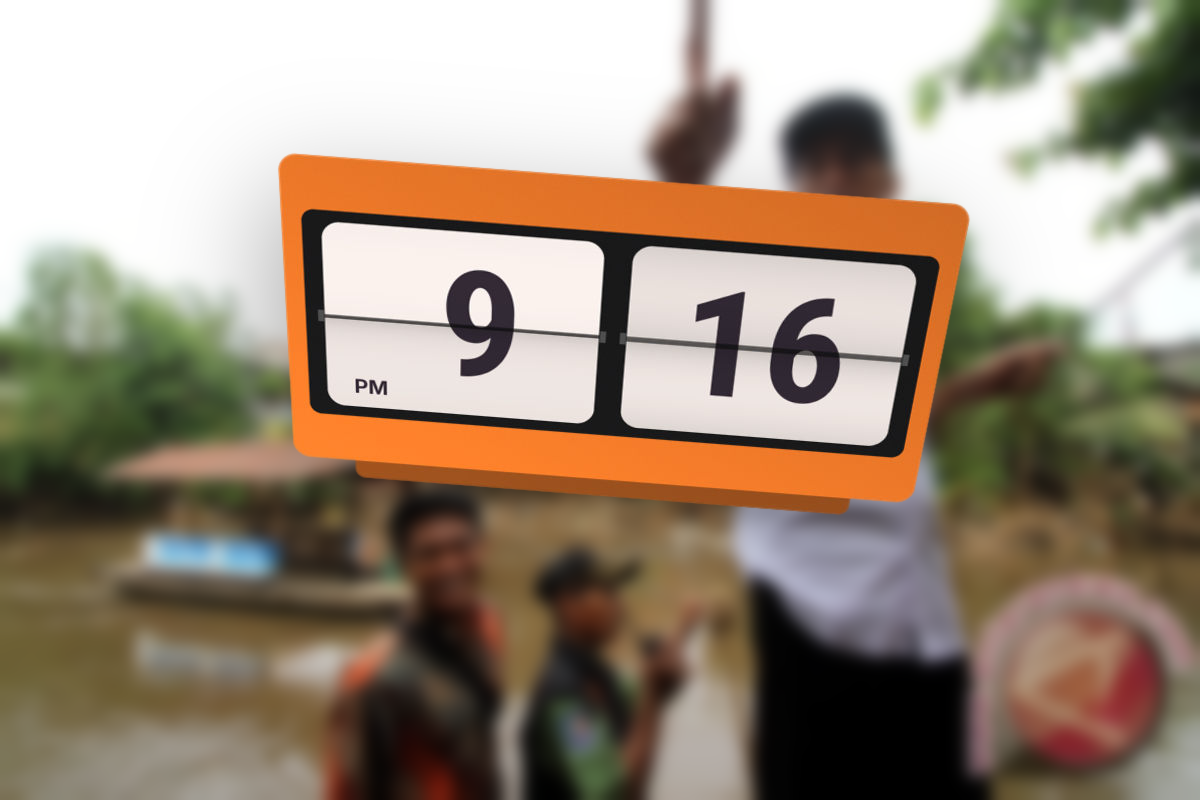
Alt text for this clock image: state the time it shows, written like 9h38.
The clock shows 9h16
